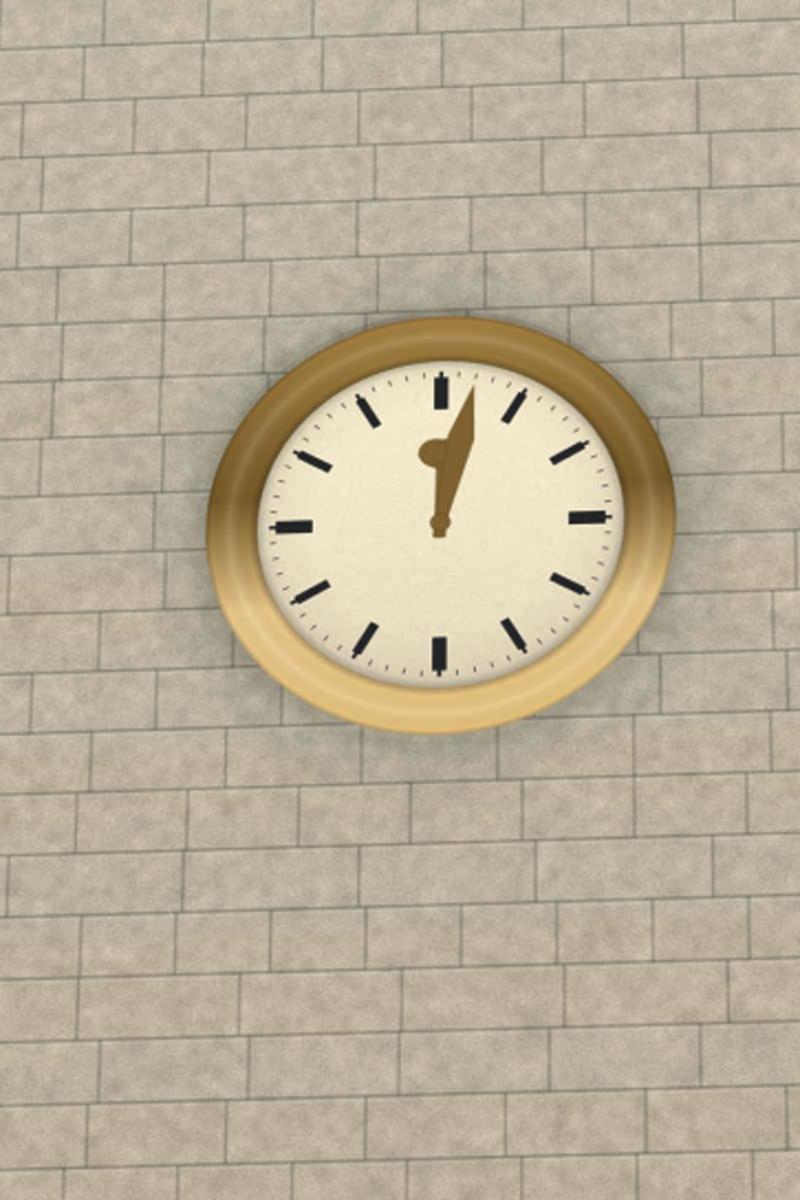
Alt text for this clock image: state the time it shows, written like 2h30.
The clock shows 12h02
